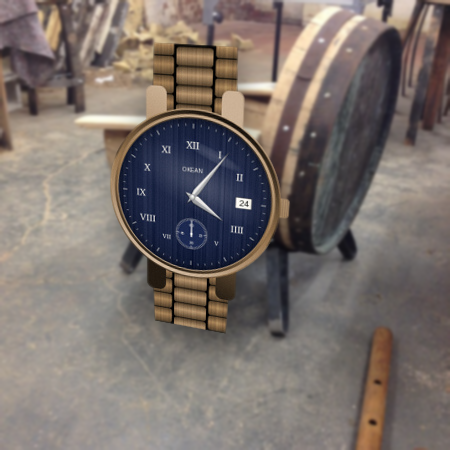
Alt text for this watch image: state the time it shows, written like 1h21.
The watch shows 4h06
